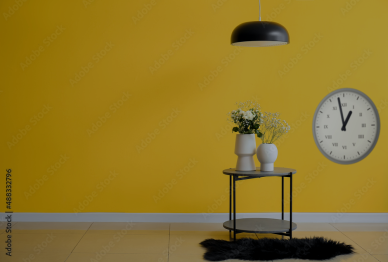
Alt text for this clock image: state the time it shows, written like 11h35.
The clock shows 12h58
